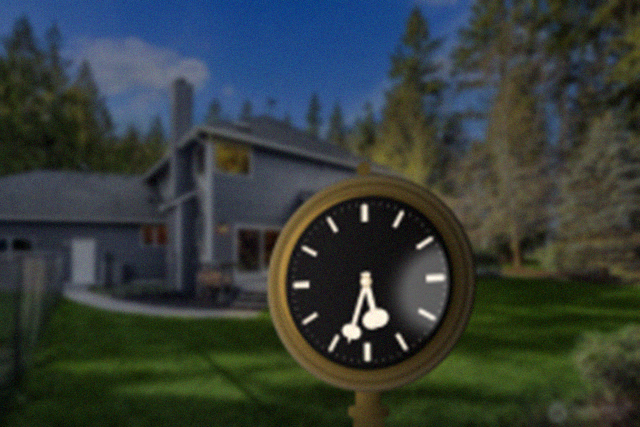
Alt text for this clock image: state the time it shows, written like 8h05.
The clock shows 5h33
